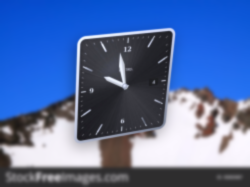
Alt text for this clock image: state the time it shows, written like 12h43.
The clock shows 9h58
